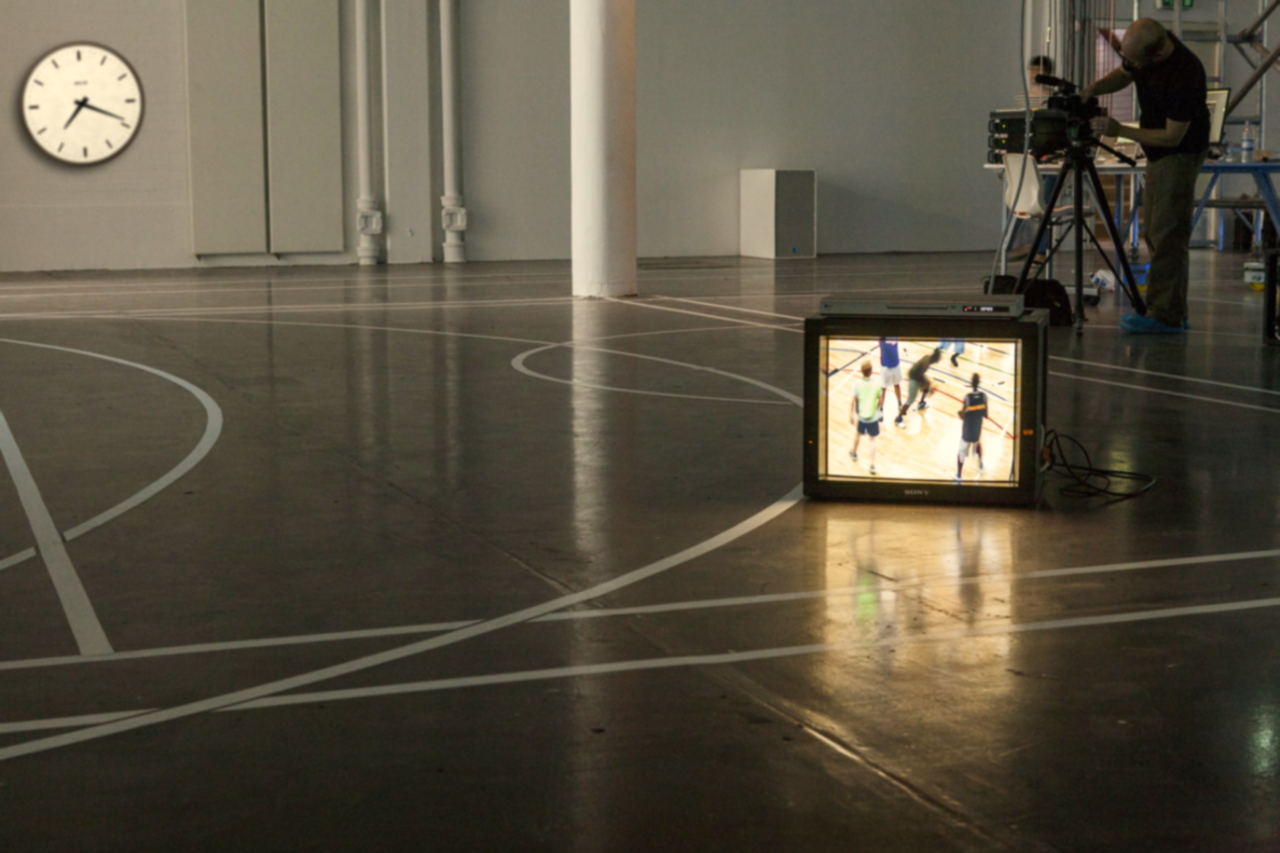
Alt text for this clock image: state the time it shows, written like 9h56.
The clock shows 7h19
